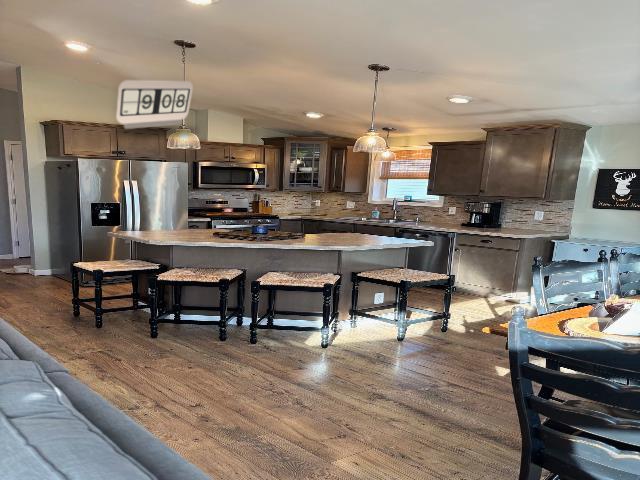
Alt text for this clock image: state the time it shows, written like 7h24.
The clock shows 9h08
